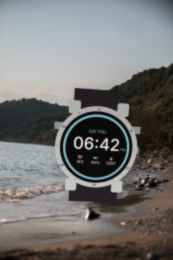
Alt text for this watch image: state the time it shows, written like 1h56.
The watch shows 6h42
